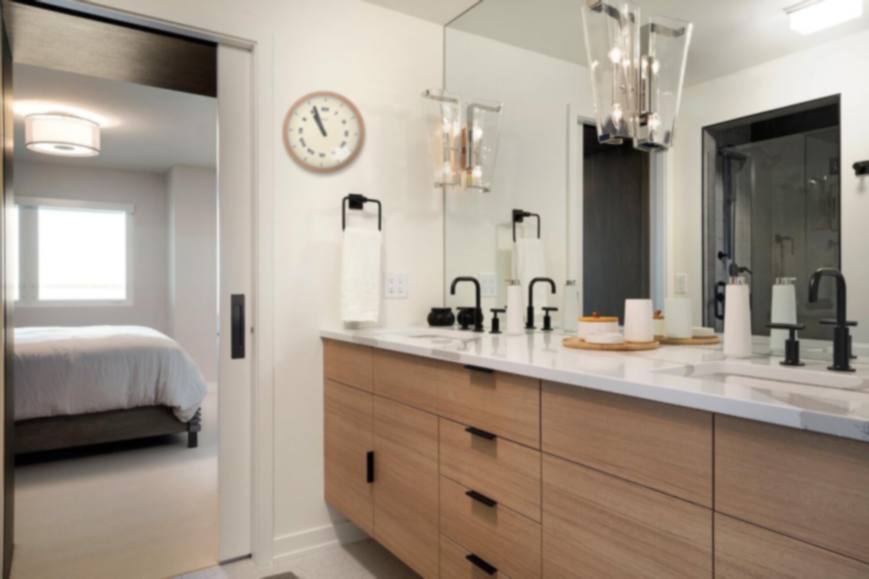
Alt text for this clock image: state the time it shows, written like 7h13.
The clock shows 10h56
